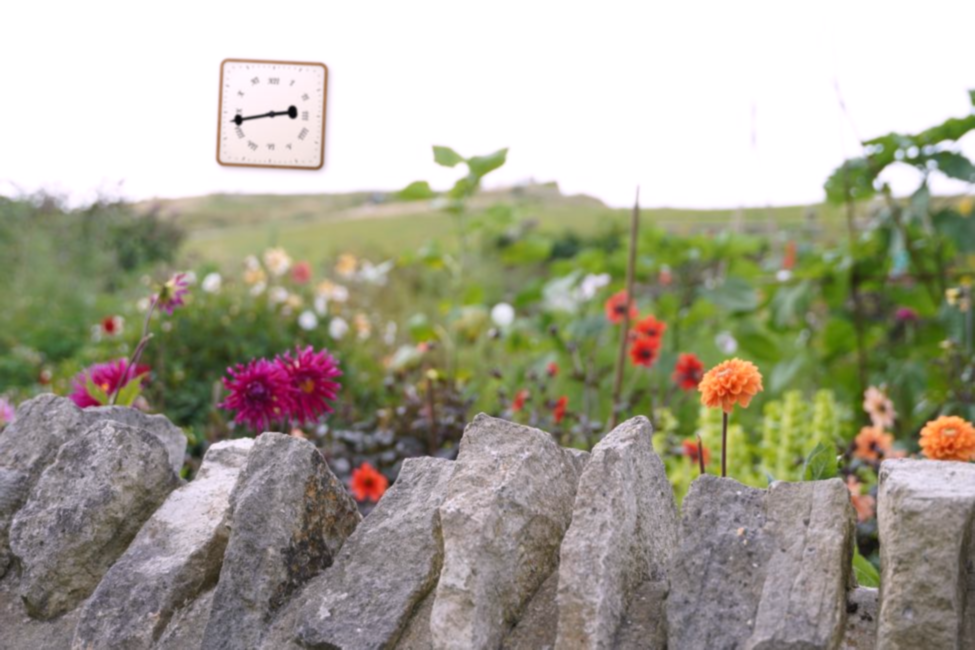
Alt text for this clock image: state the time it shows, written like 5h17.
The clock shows 2h43
